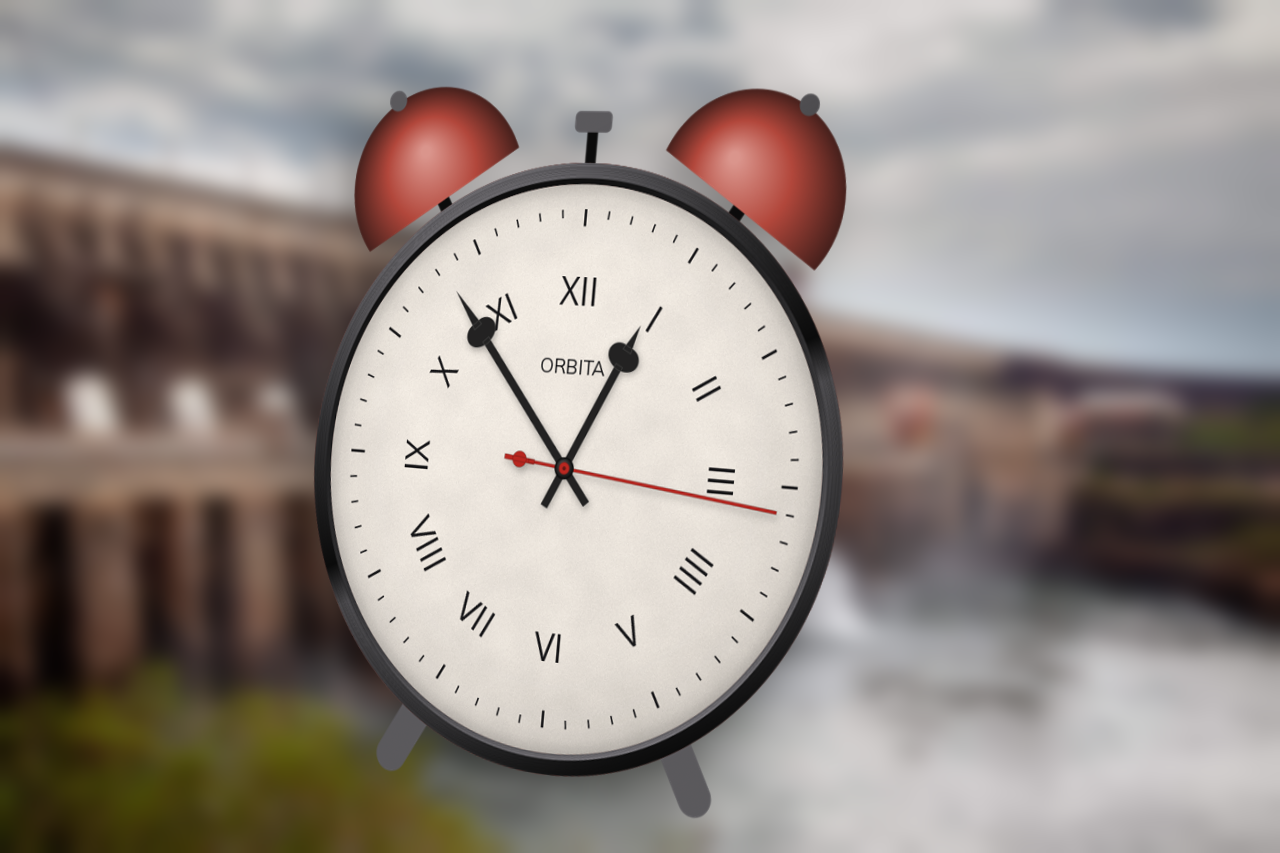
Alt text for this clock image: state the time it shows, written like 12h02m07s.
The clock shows 12h53m16s
